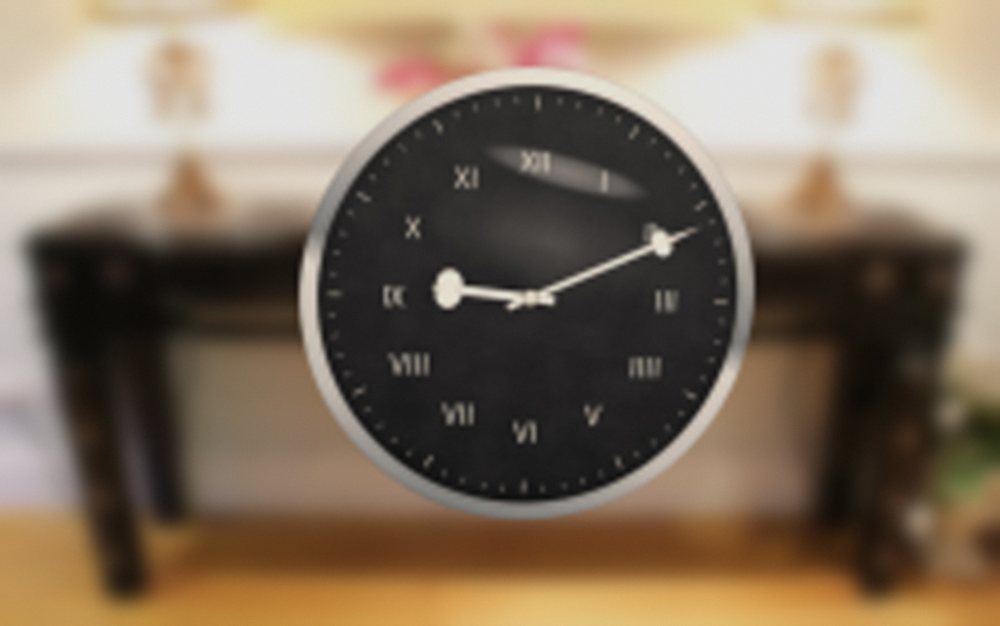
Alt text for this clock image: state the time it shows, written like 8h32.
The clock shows 9h11
